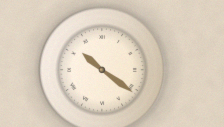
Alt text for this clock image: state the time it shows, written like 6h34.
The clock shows 10h21
